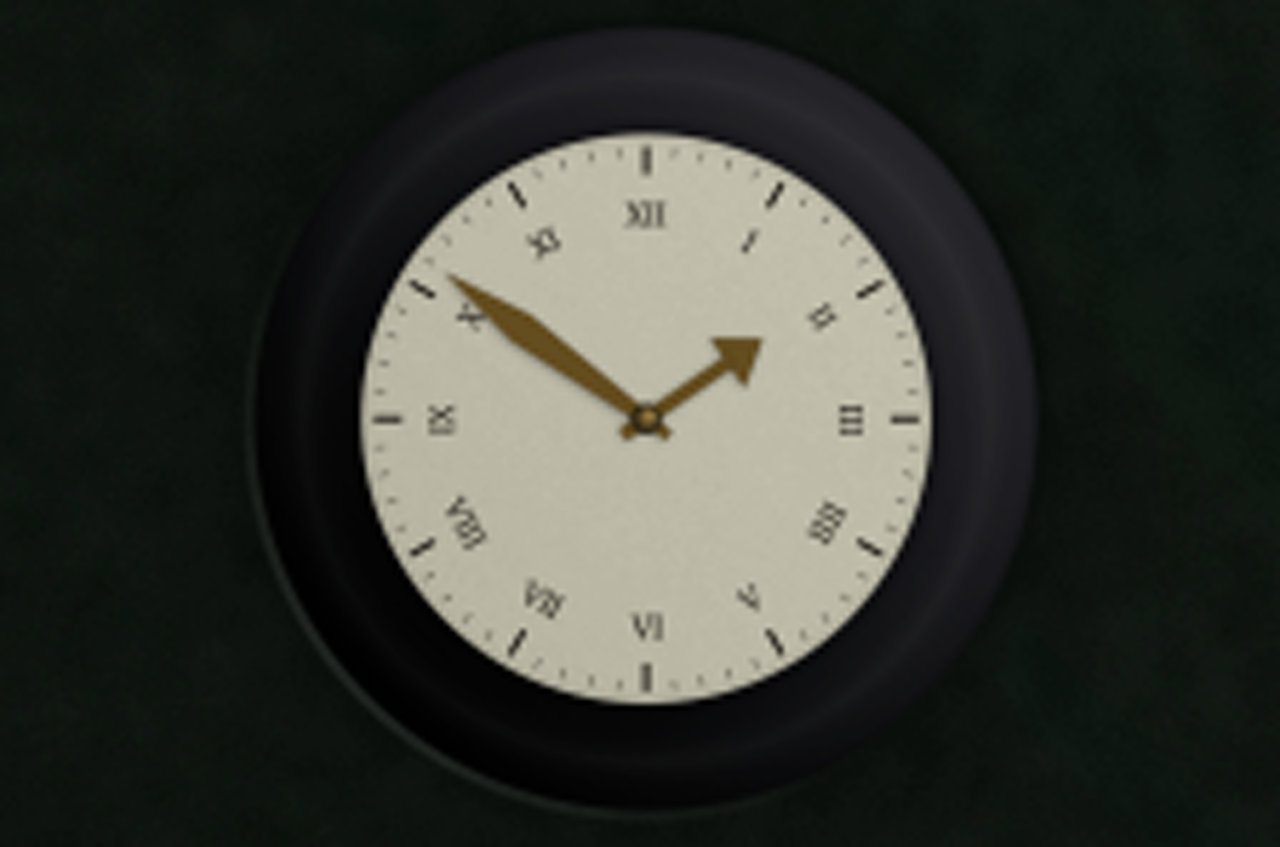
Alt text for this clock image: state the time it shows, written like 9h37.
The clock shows 1h51
